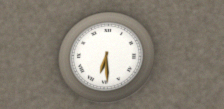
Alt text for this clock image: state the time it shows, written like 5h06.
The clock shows 6h29
